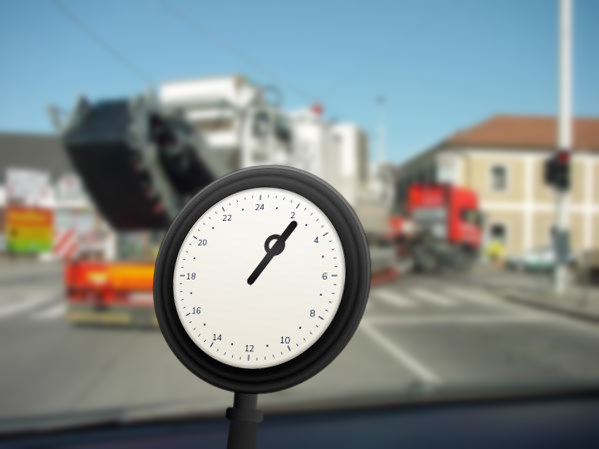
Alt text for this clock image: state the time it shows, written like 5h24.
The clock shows 2h06
